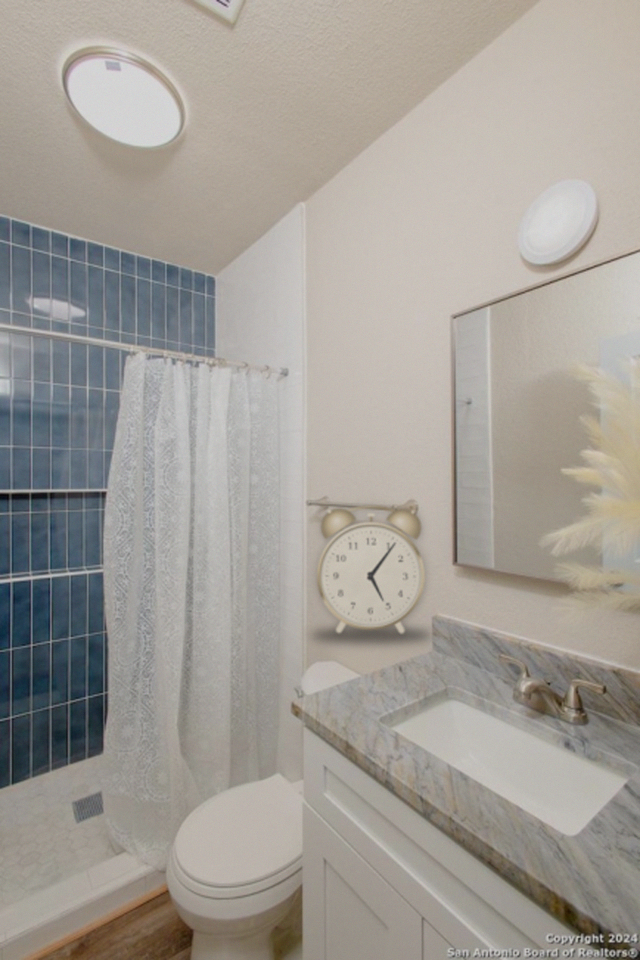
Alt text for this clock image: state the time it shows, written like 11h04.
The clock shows 5h06
